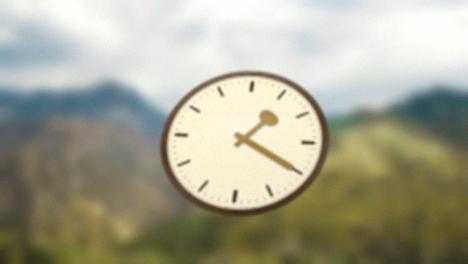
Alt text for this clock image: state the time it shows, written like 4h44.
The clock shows 1h20
